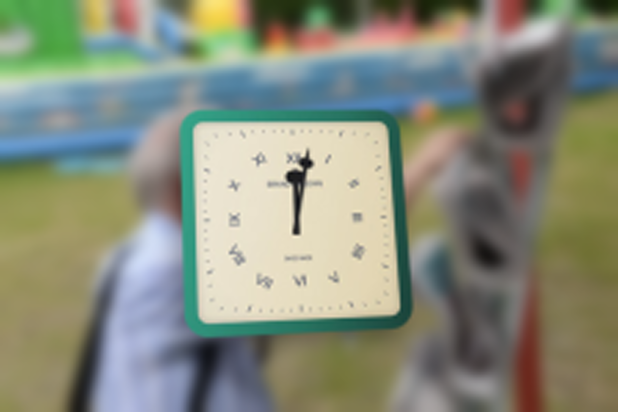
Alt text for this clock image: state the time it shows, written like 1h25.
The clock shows 12h02
